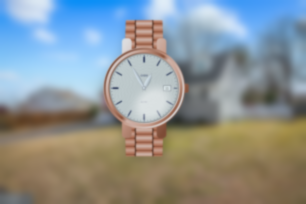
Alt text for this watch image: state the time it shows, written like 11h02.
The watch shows 12h55
